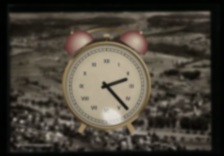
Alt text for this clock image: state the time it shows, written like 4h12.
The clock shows 2h23
